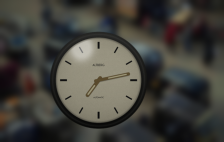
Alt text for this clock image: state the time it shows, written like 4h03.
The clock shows 7h13
